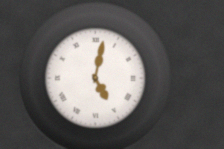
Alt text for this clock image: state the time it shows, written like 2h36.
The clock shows 5h02
